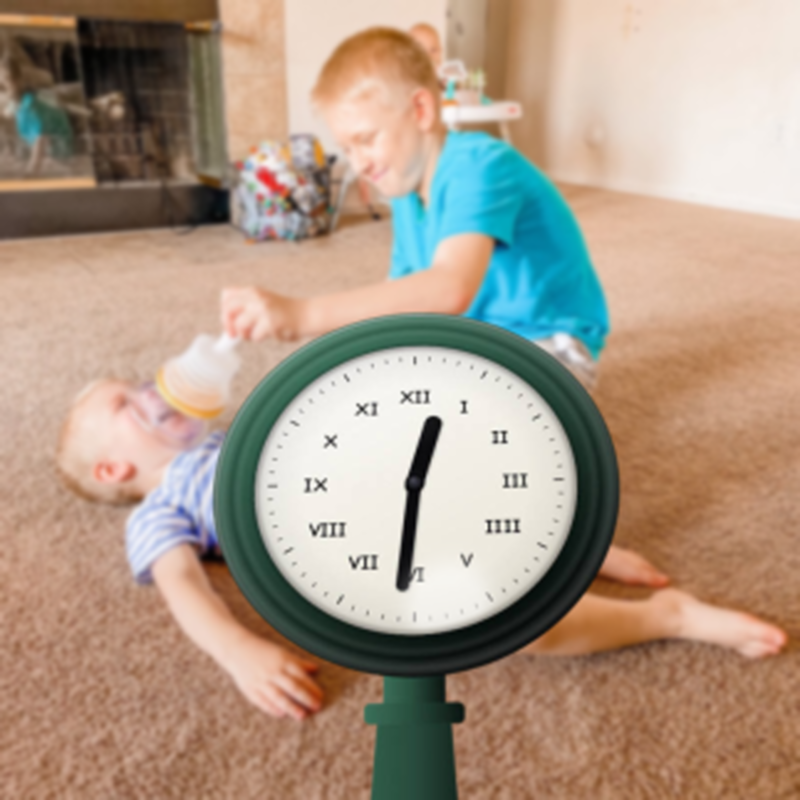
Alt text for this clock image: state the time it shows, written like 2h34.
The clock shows 12h31
